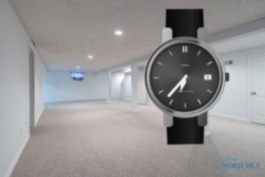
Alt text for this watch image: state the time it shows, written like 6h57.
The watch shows 6h37
